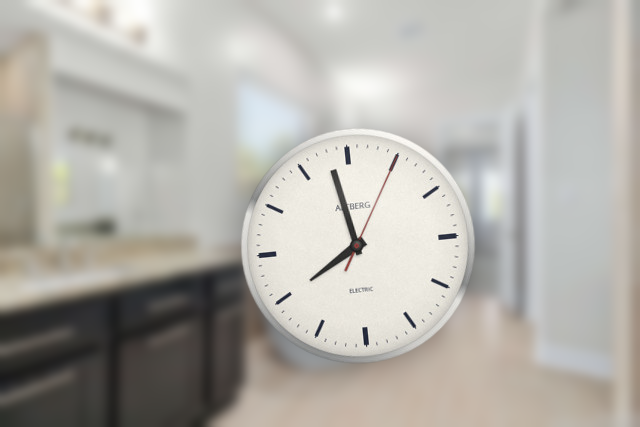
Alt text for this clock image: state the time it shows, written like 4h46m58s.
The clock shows 7h58m05s
